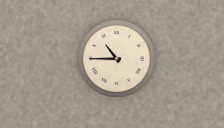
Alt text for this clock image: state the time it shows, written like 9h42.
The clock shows 10h45
